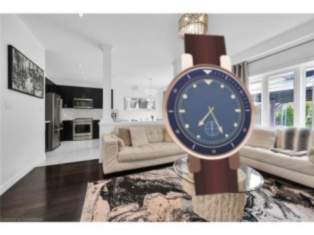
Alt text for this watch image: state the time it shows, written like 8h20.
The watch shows 7h26
